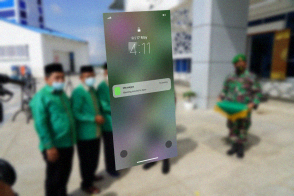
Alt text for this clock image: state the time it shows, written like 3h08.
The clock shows 4h11
